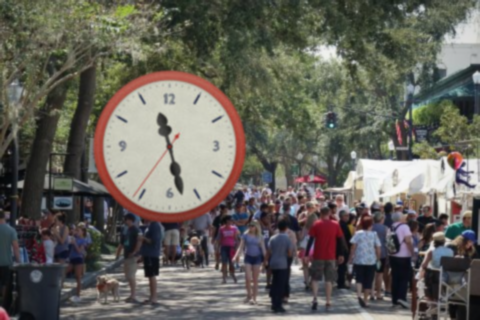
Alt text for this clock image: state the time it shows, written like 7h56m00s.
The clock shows 11h27m36s
